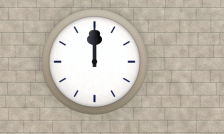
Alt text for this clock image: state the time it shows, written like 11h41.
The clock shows 12h00
